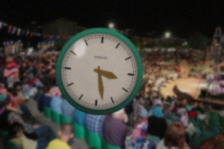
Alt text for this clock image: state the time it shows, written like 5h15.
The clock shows 3h28
